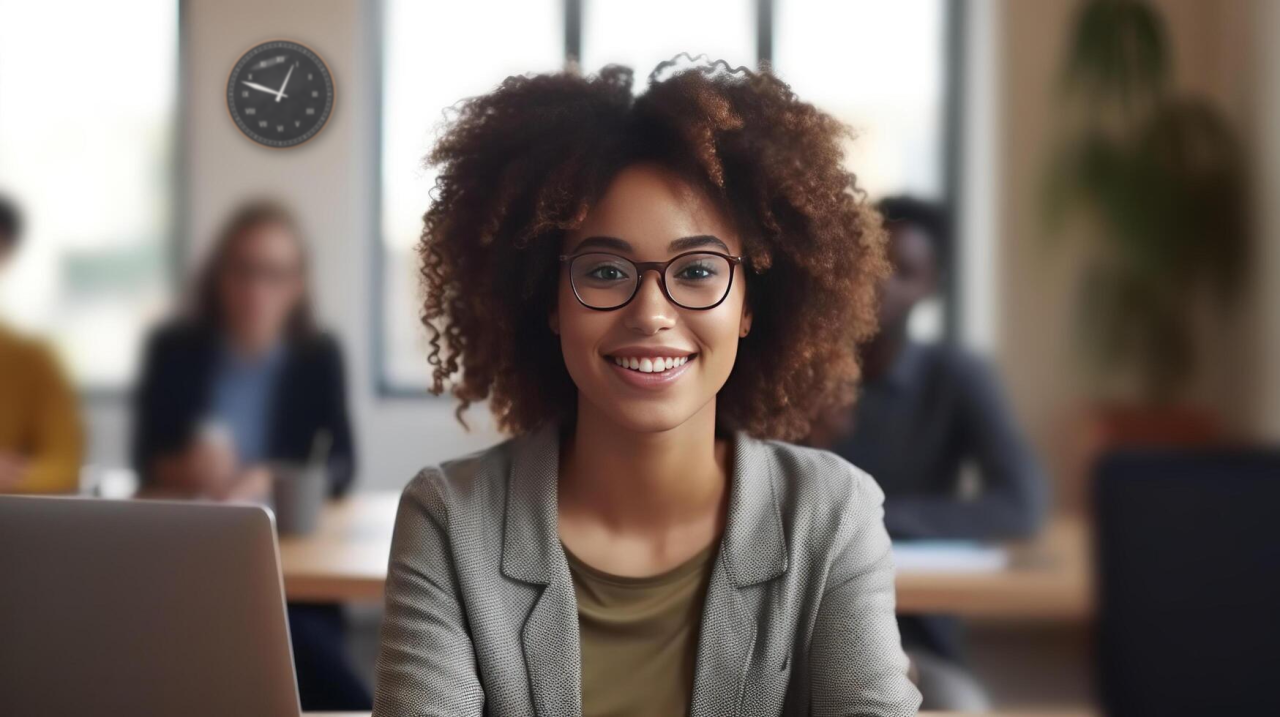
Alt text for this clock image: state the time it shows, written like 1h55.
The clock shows 12h48
